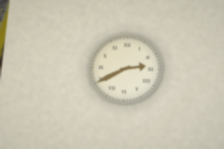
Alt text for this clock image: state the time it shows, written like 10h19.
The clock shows 2h40
